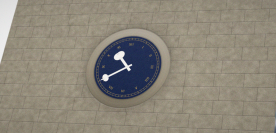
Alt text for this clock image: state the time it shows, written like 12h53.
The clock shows 10h40
